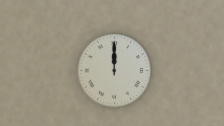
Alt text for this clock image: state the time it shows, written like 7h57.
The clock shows 12h00
